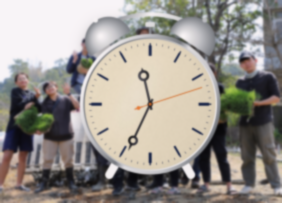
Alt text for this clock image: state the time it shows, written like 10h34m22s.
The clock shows 11h34m12s
